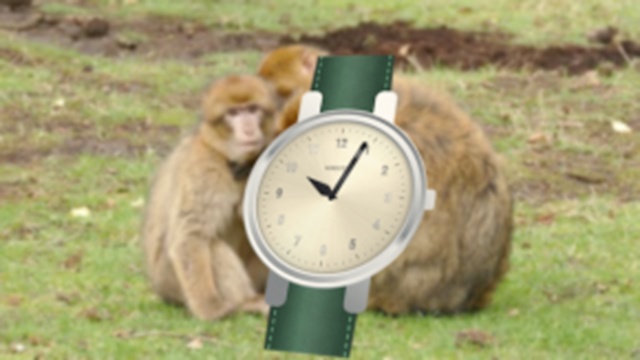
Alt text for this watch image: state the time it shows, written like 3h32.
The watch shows 10h04
